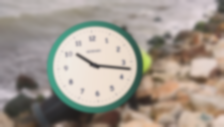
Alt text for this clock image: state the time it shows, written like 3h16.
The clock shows 10h17
